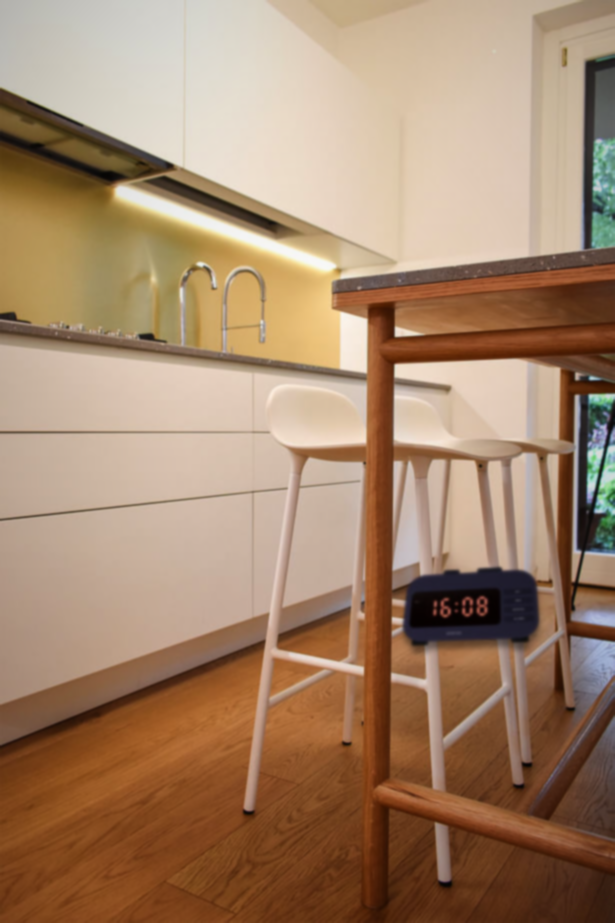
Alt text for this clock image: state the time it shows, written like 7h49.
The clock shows 16h08
